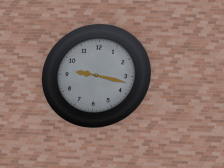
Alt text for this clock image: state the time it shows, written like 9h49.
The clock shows 9h17
